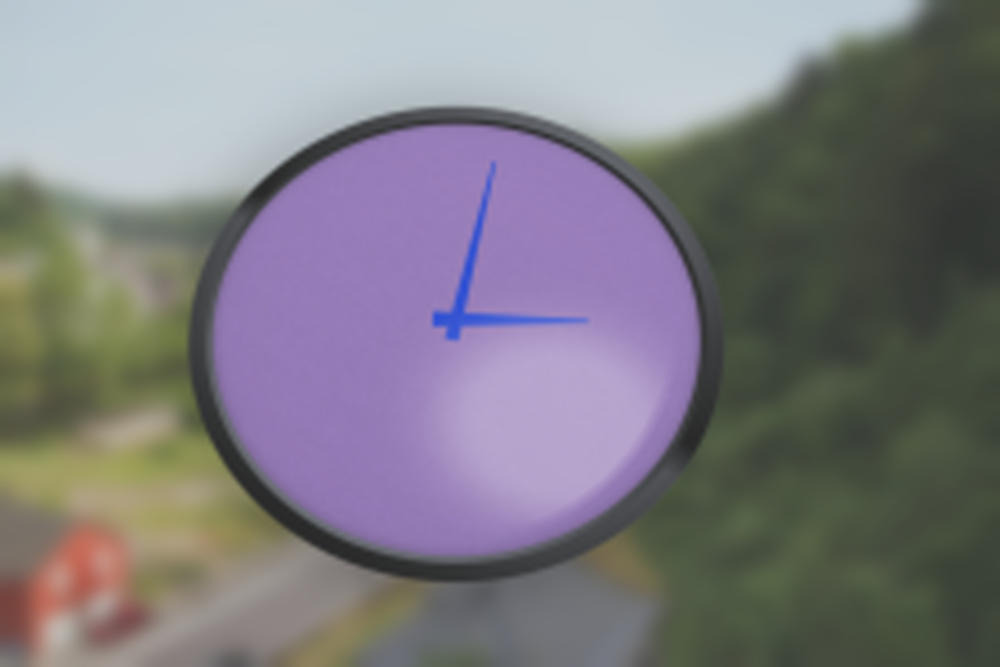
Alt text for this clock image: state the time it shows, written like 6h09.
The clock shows 3h02
